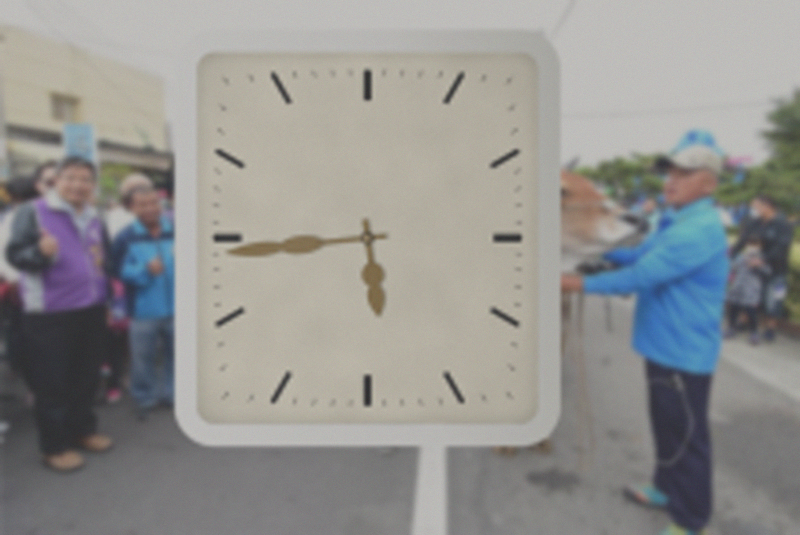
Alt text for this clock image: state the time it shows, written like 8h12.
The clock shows 5h44
